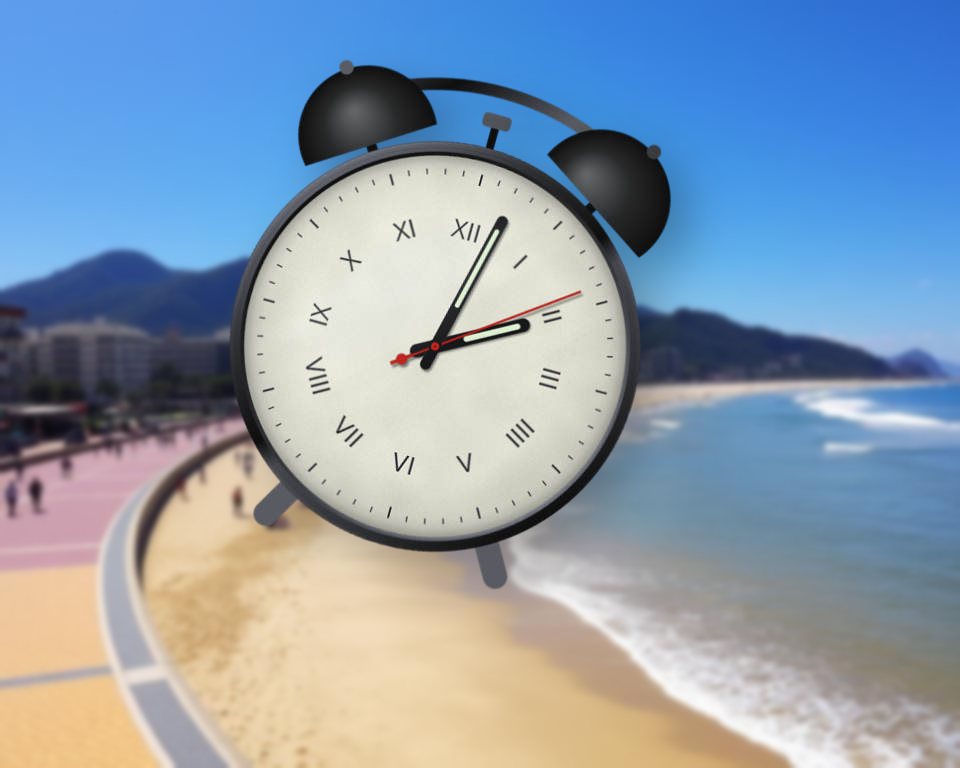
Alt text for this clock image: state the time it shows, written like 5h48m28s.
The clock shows 2h02m09s
